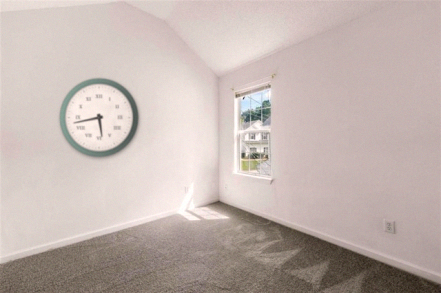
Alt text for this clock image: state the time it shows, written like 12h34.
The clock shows 5h43
